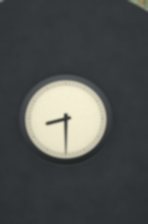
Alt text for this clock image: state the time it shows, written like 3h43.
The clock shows 8h30
